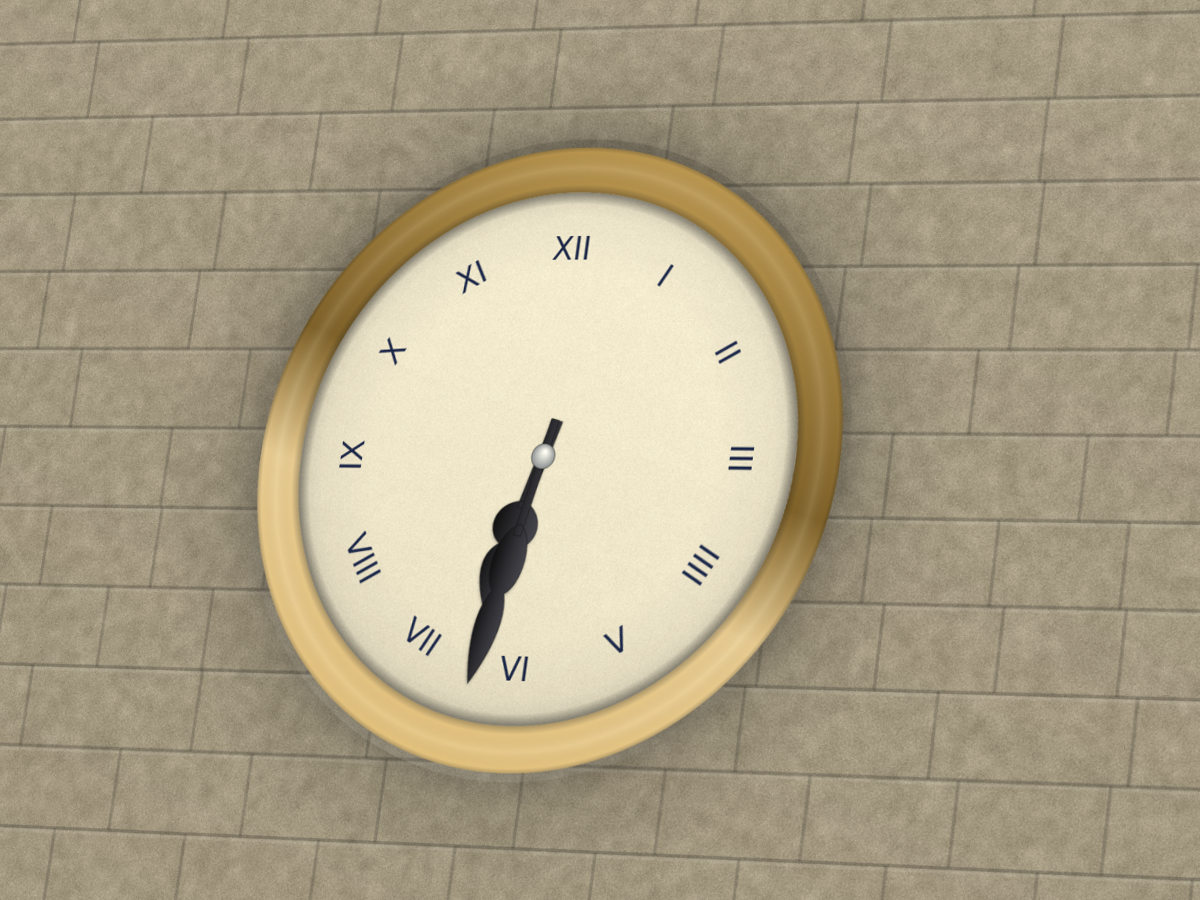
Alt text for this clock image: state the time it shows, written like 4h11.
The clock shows 6h32
